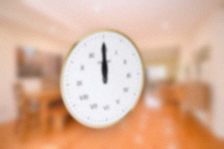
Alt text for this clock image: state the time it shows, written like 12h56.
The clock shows 12h00
